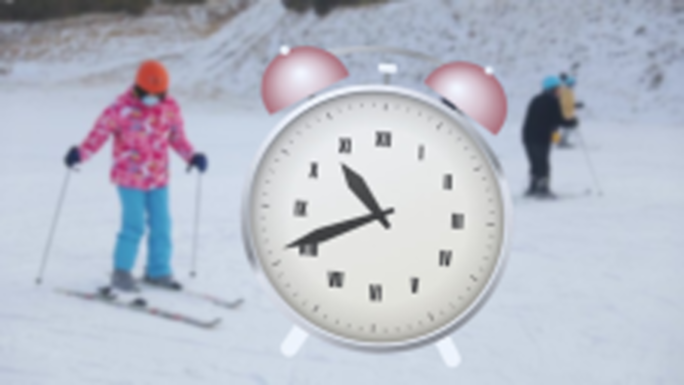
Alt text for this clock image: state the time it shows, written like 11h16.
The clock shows 10h41
